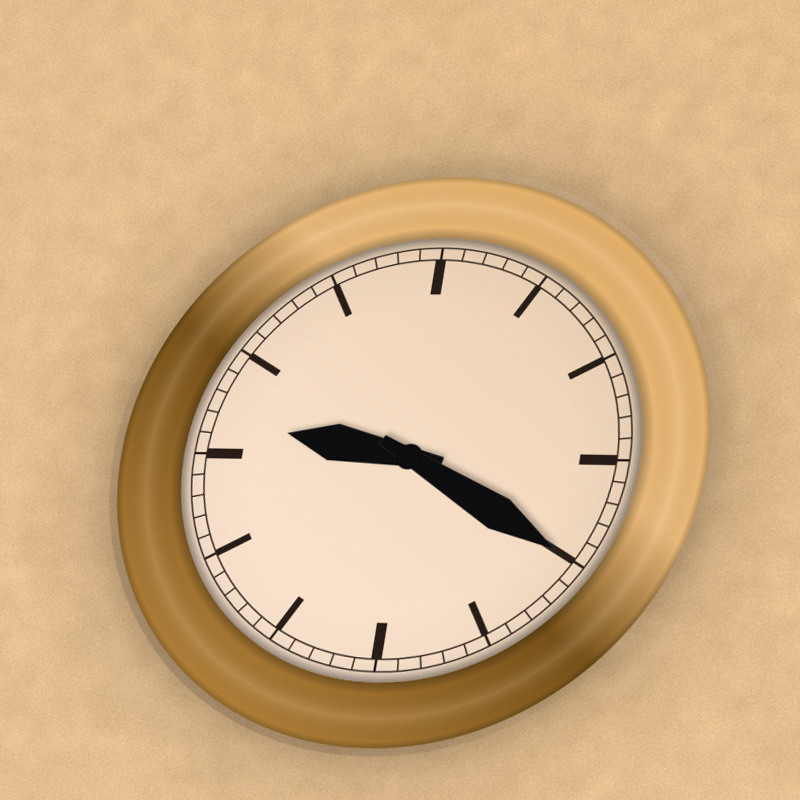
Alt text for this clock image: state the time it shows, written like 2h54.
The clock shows 9h20
